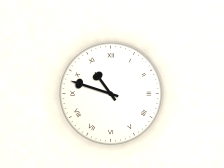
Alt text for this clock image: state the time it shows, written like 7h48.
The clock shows 10h48
